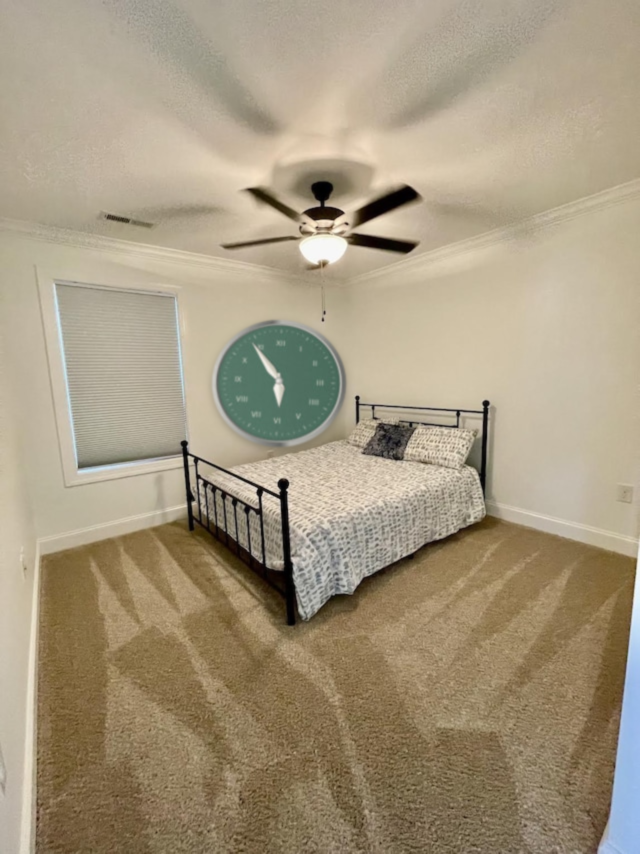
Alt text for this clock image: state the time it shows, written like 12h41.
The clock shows 5h54
